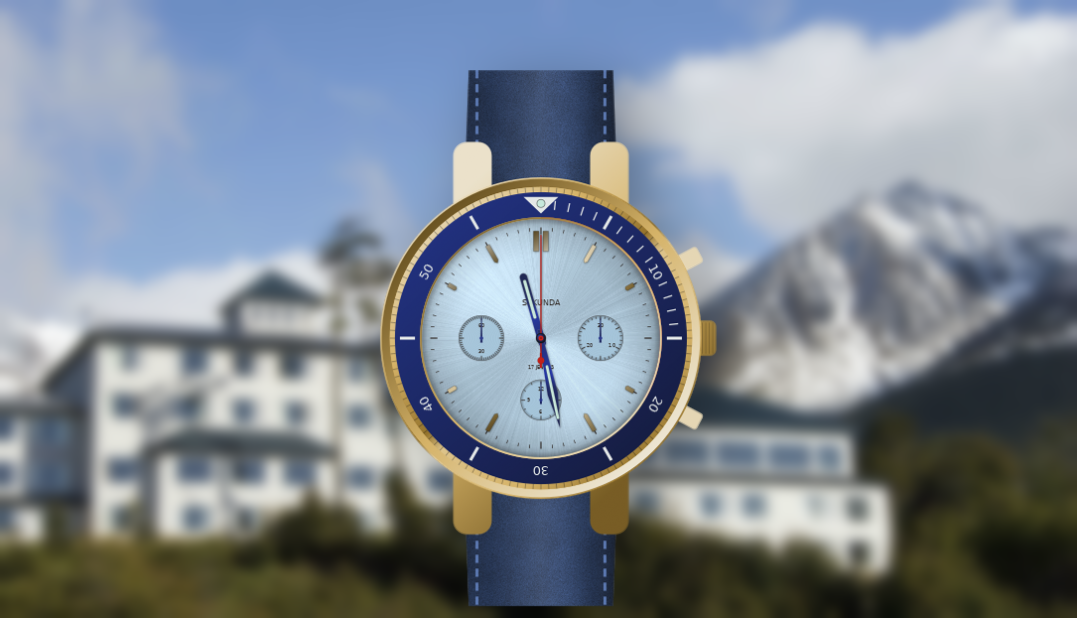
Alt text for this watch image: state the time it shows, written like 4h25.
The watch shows 11h28
